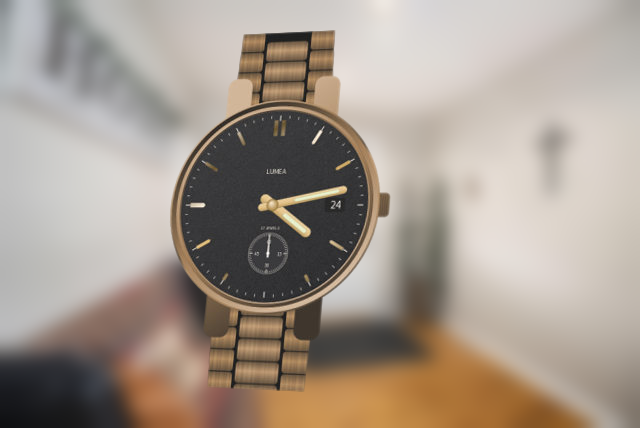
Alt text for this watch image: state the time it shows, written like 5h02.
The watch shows 4h13
